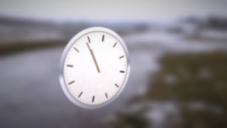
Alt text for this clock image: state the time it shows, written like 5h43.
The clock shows 10h54
